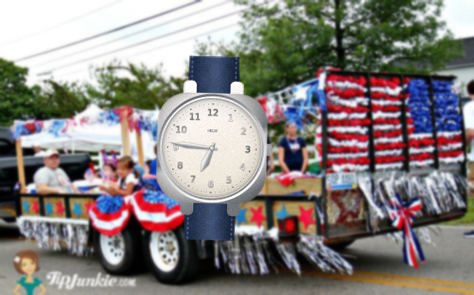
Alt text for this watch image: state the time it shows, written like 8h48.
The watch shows 6h46
